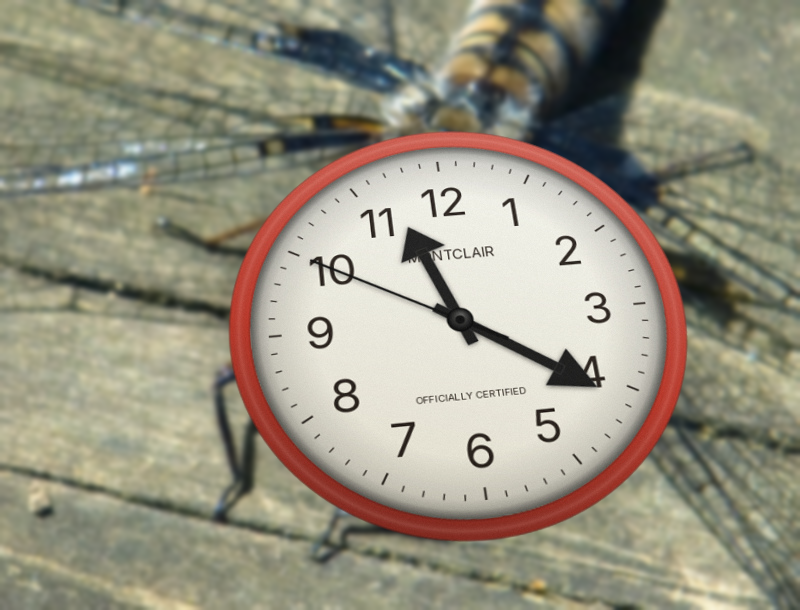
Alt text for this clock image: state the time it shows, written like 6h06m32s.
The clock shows 11h20m50s
